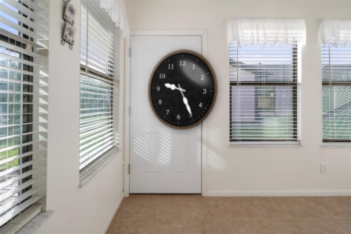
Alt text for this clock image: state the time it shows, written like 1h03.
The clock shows 9h25
